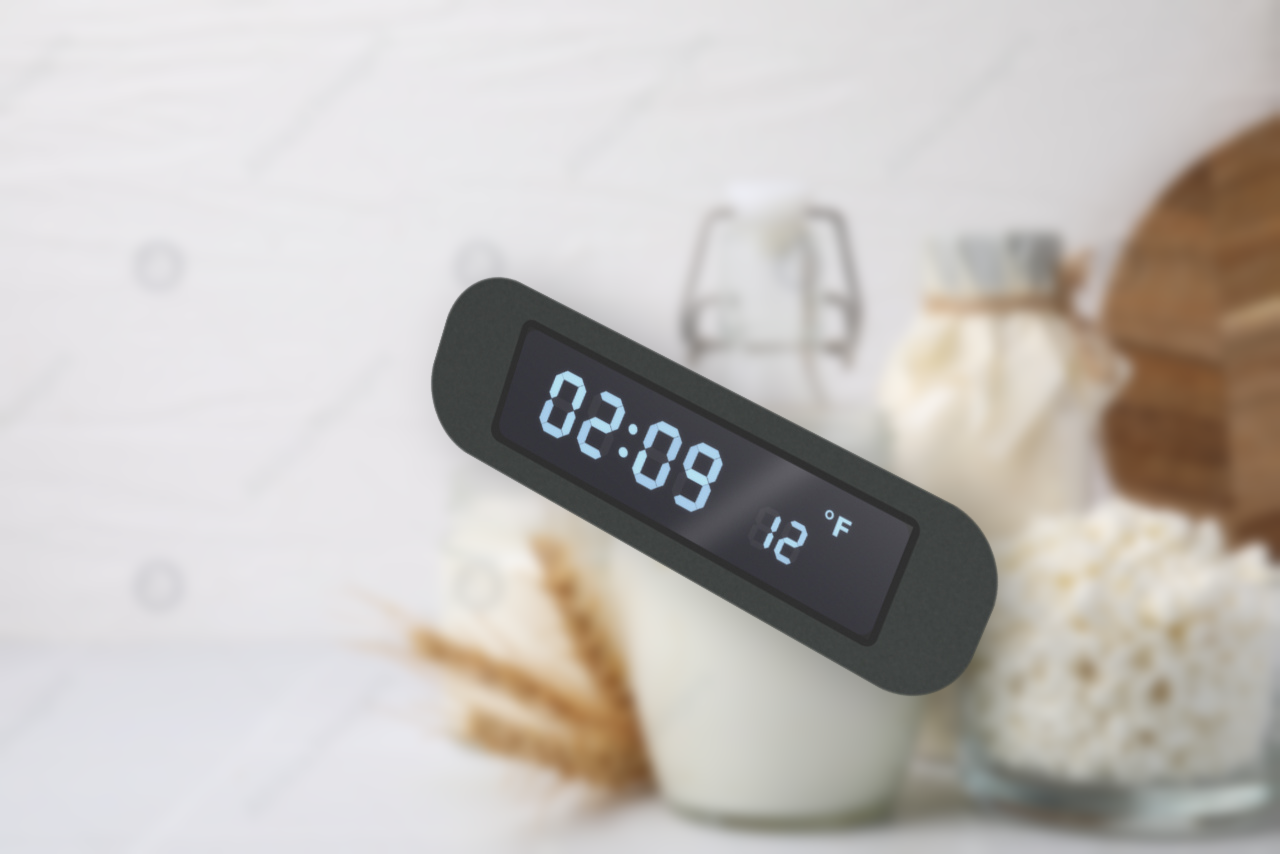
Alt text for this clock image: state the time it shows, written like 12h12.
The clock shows 2h09
